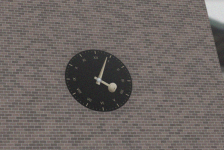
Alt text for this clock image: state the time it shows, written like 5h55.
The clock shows 4h04
